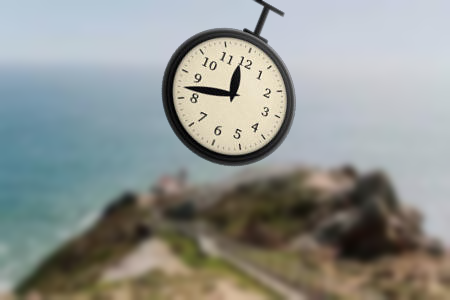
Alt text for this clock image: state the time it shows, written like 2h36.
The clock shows 11h42
